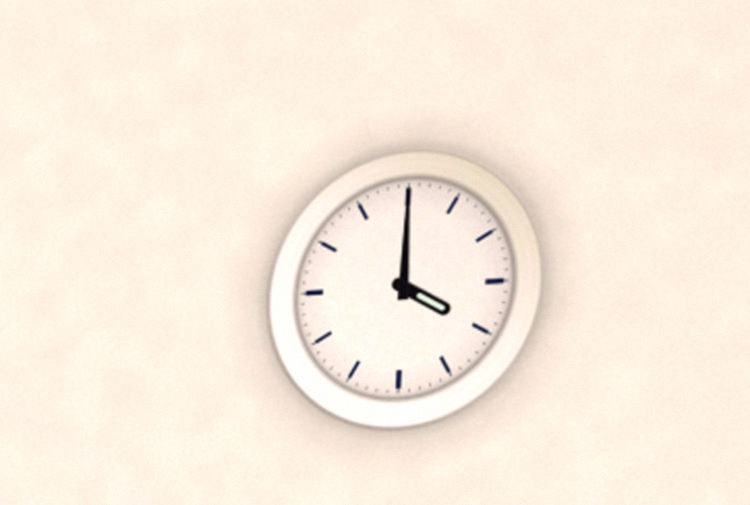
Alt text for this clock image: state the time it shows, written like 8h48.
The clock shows 4h00
